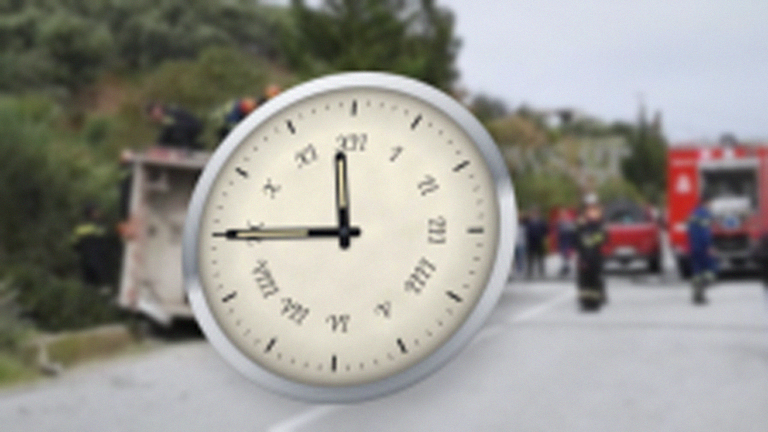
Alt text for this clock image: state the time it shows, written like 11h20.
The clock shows 11h45
